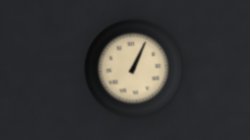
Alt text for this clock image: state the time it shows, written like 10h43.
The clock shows 1h05
